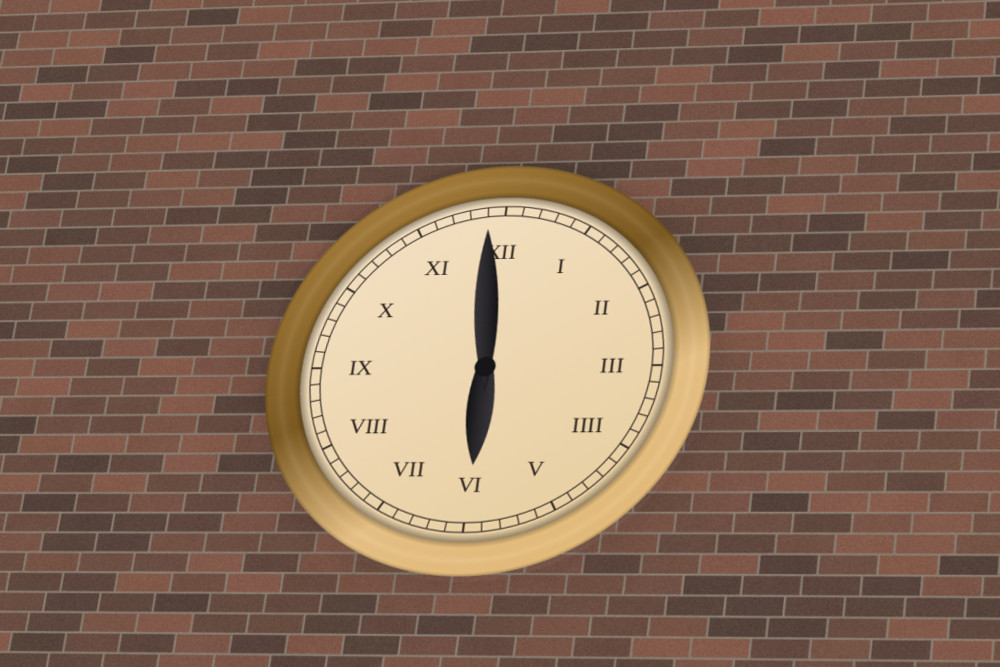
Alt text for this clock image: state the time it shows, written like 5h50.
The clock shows 5h59
